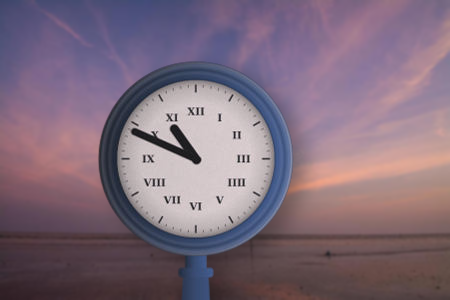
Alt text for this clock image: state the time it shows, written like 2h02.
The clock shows 10h49
